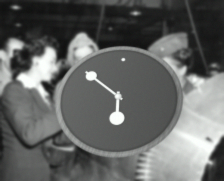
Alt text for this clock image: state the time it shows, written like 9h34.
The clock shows 5h51
